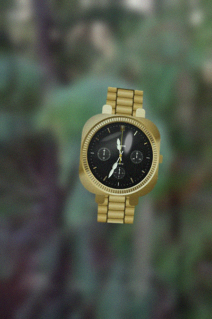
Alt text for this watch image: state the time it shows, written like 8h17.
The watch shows 11h34
